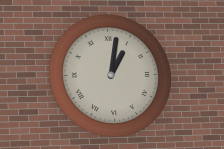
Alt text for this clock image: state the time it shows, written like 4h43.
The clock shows 1h02
